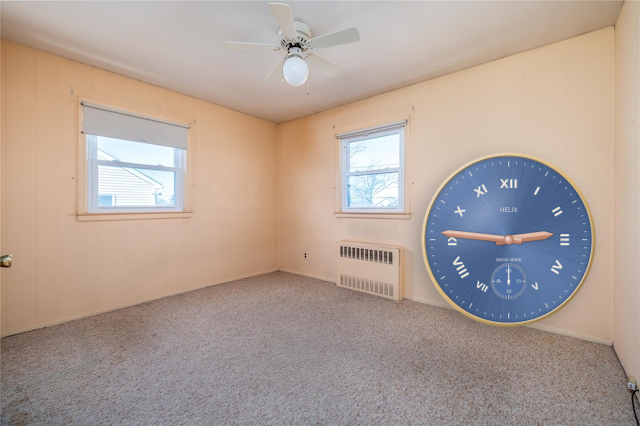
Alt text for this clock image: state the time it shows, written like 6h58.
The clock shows 2h46
